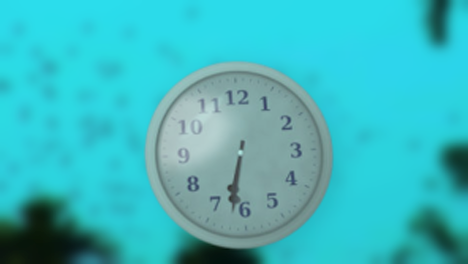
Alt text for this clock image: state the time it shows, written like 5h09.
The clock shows 6h32
